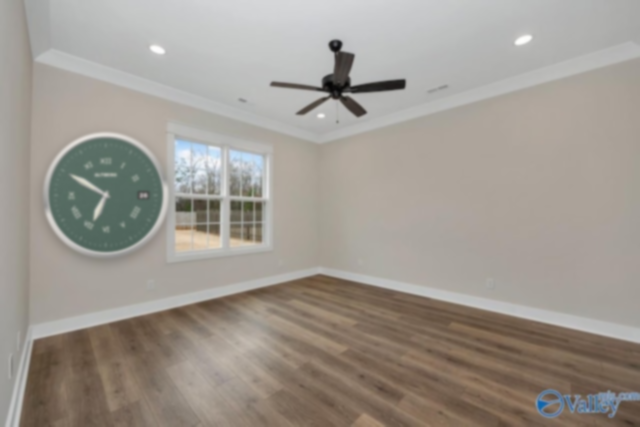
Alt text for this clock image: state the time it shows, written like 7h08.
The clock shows 6h50
